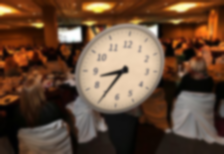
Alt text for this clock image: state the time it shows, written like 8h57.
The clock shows 8h35
